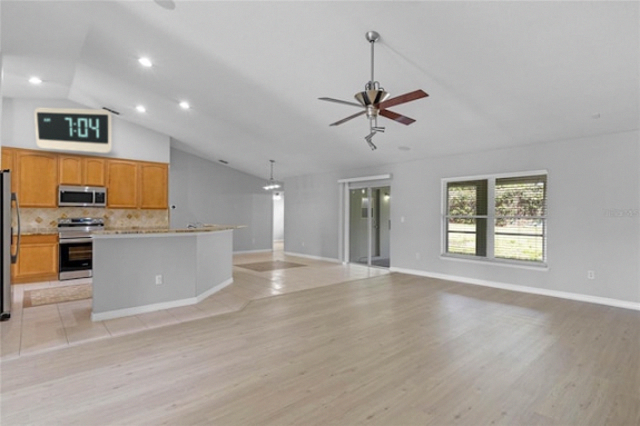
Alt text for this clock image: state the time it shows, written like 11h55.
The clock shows 7h04
